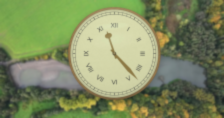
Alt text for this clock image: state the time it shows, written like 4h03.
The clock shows 11h23
